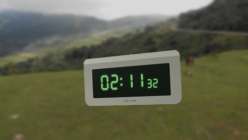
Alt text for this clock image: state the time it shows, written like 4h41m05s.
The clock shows 2h11m32s
